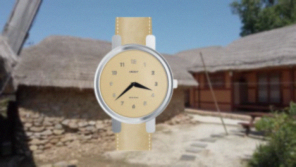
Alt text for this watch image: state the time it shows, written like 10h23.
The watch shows 3h38
